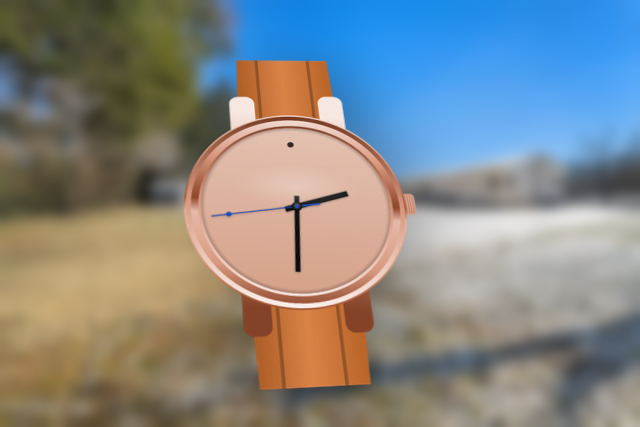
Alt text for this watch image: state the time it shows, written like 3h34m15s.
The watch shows 2h30m44s
